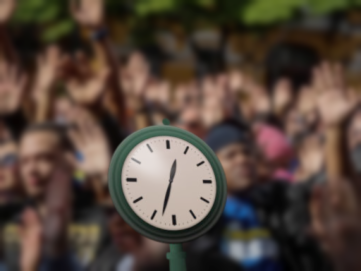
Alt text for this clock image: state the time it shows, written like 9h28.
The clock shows 12h33
